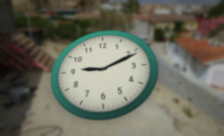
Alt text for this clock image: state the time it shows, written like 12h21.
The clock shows 9h11
